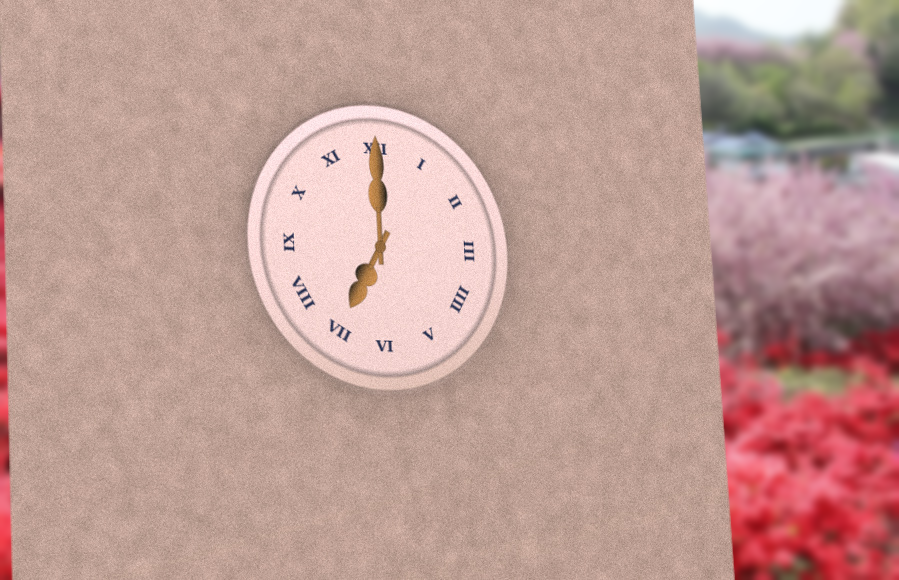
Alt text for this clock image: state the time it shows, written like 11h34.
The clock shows 7h00
